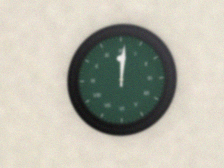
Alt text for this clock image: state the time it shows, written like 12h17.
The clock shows 12h01
